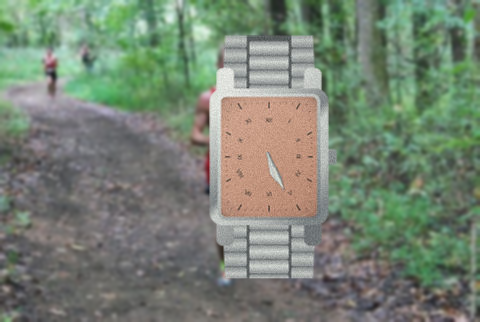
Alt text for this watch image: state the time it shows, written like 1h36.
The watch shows 5h26
